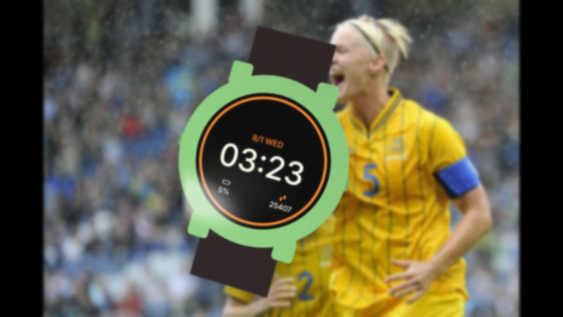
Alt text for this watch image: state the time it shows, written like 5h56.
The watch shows 3h23
